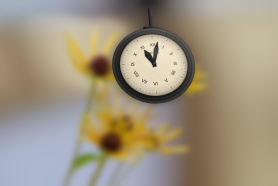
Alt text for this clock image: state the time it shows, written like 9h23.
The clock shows 11h02
